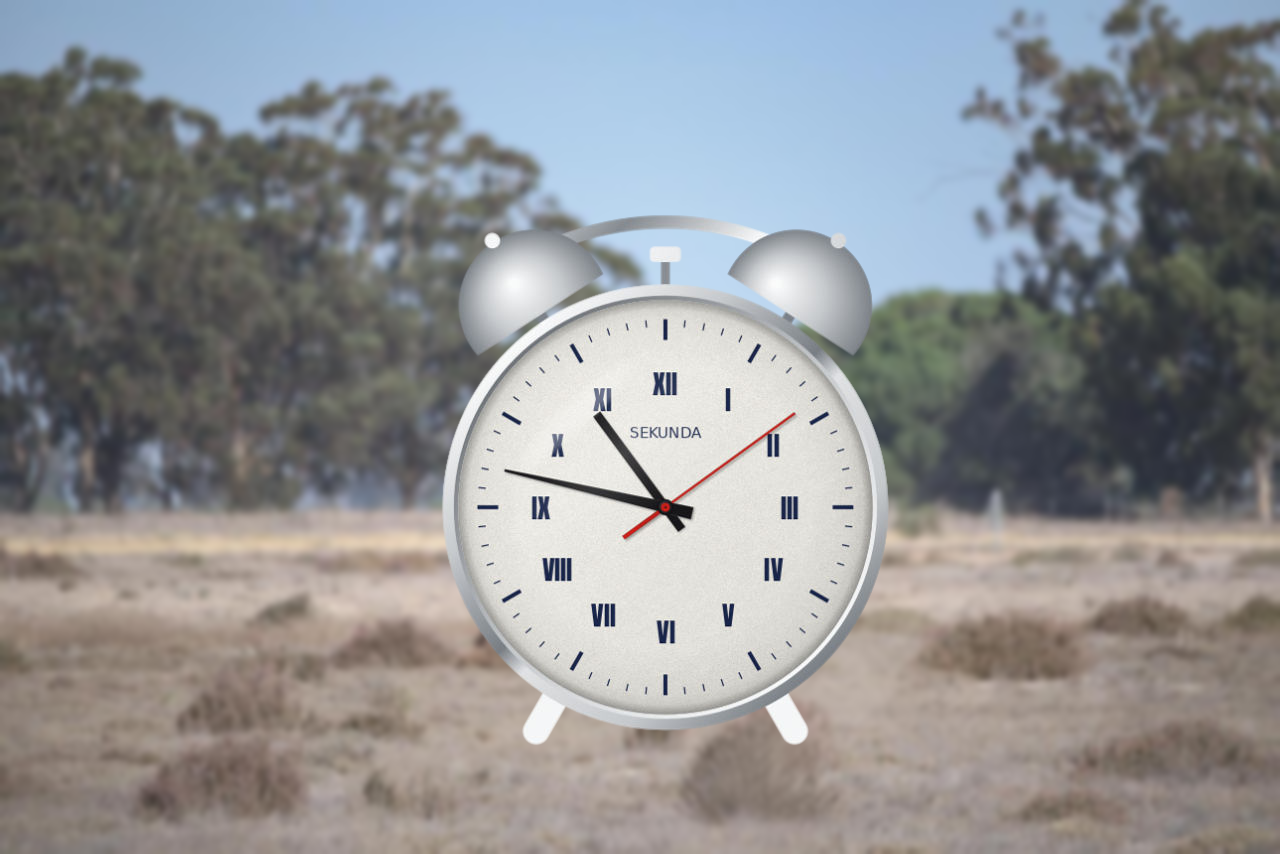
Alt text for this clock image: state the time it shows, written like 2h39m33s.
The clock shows 10h47m09s
